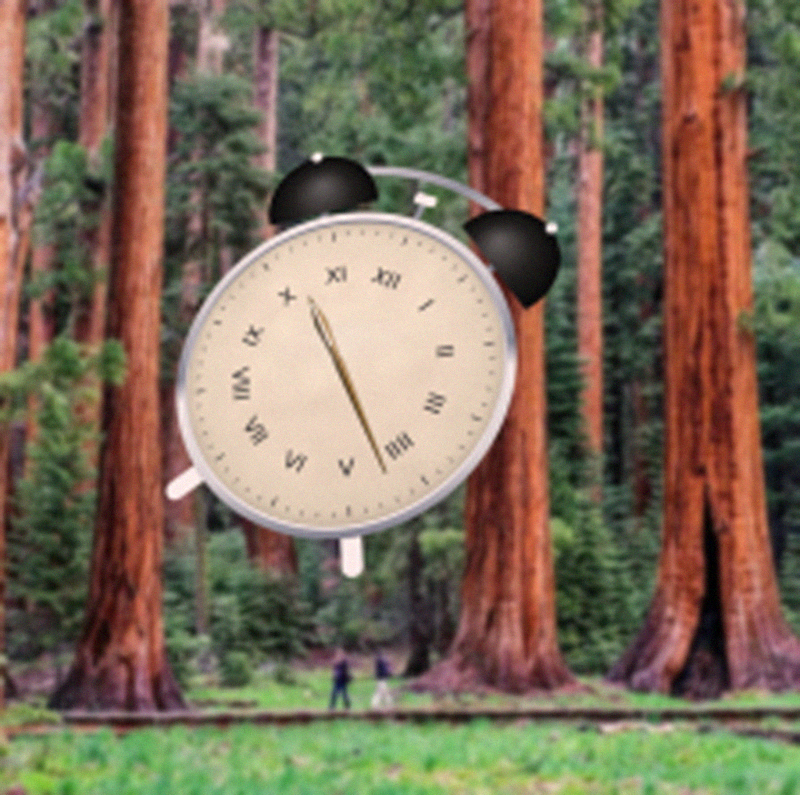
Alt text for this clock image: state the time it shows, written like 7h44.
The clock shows 10h22
